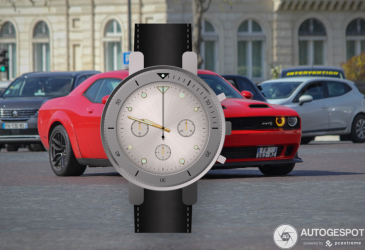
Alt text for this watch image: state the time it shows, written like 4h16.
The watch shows 9h48
